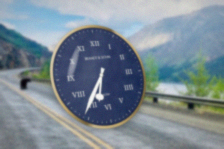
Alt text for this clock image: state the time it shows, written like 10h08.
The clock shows 6h36
